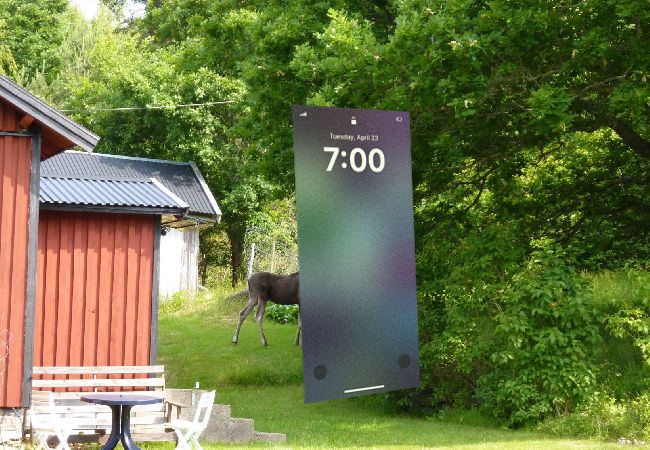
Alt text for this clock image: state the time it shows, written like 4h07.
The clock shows 7h00
